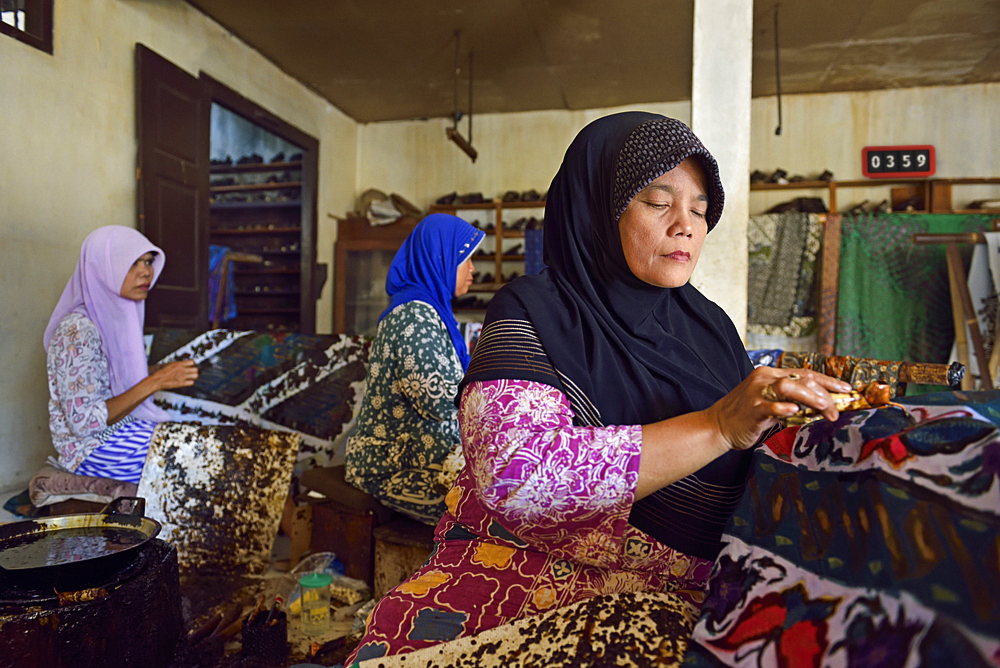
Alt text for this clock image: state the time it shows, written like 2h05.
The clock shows 3h59
